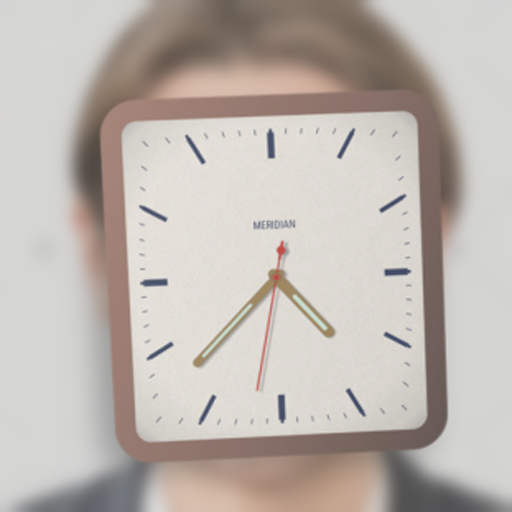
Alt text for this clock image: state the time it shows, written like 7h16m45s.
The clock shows 4h37m32s
